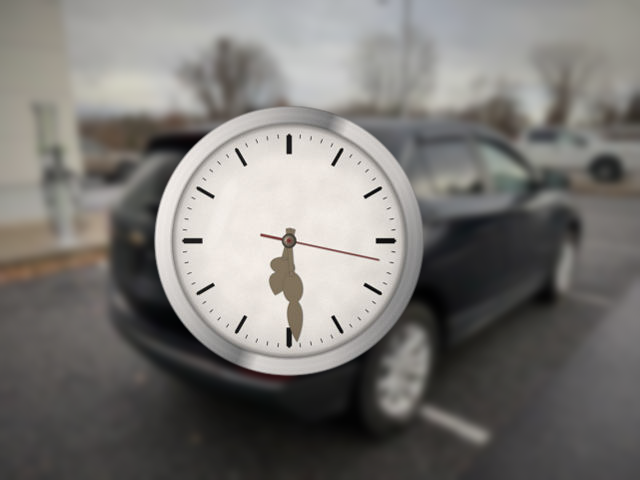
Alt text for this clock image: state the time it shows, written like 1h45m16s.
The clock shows 6h29m17s
